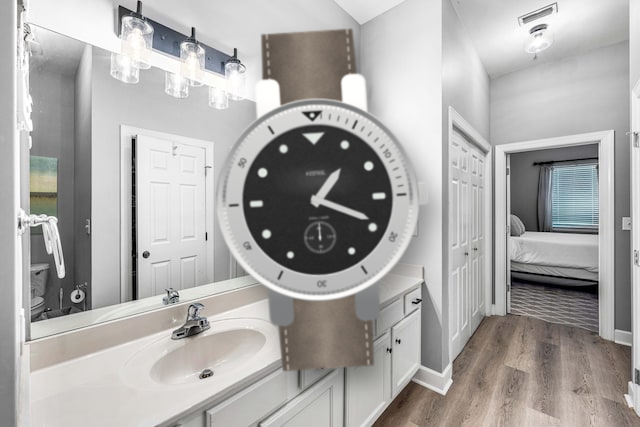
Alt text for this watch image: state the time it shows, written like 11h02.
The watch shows 1h19
